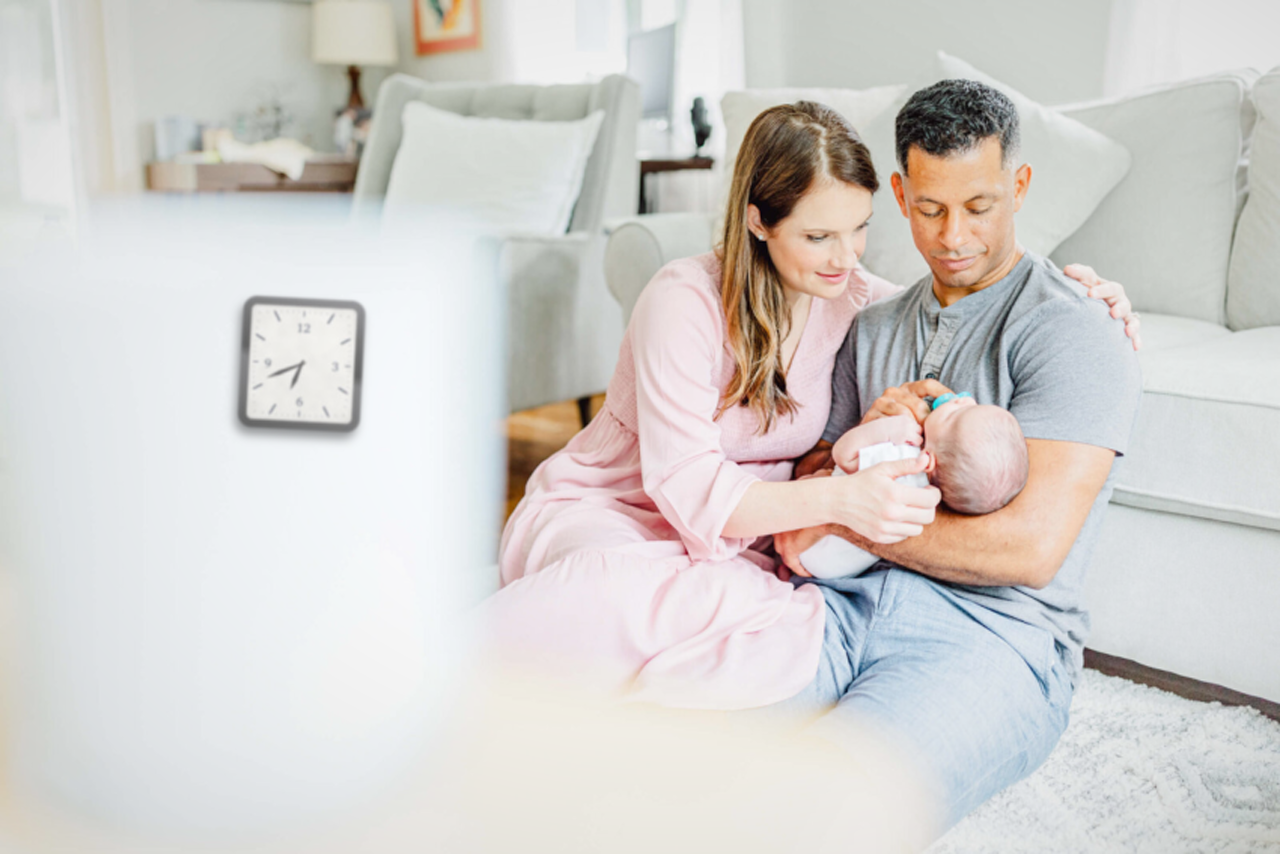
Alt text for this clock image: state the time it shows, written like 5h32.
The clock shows 6h41
